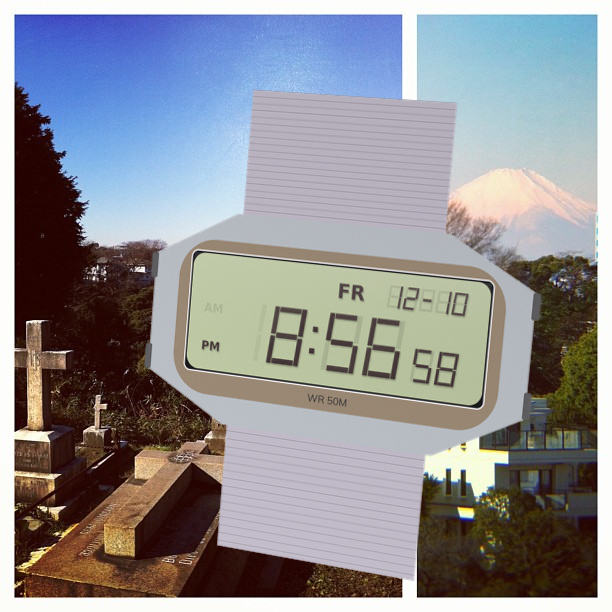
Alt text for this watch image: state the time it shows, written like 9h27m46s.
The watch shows 8h56m58s
